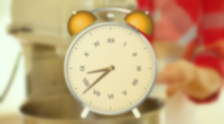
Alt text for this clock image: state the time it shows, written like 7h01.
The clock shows 8h38
